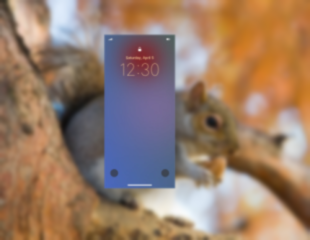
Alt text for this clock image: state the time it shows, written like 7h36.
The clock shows 12h30
